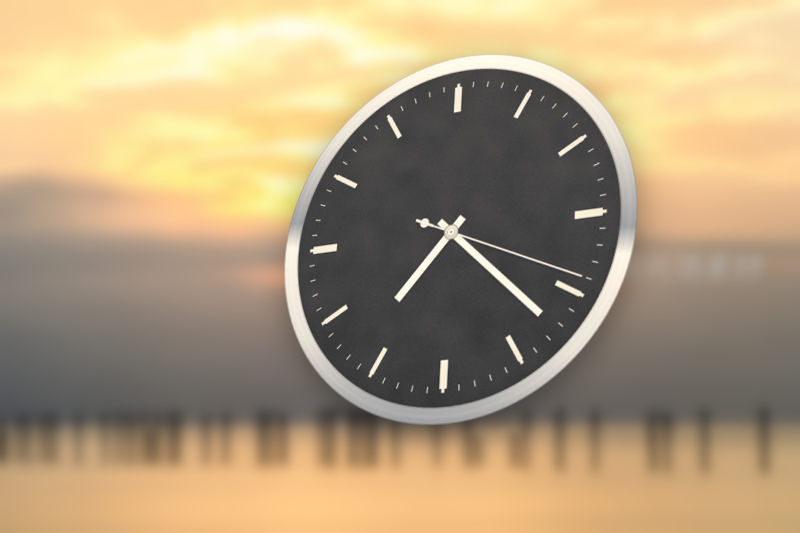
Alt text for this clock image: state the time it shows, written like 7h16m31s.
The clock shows 7h22m19s
